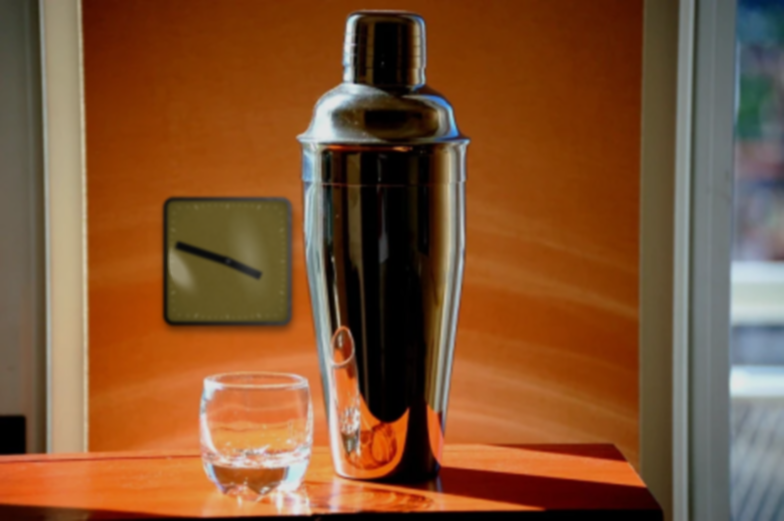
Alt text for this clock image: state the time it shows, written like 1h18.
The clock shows 3h48
